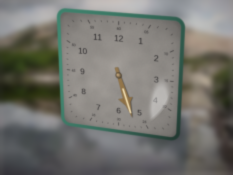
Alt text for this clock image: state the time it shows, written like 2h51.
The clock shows 5h27
